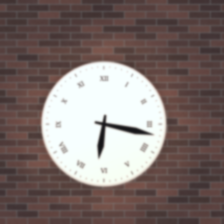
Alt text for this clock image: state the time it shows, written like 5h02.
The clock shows 6h17
